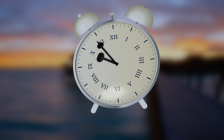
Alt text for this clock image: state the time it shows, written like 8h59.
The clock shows 9h54
